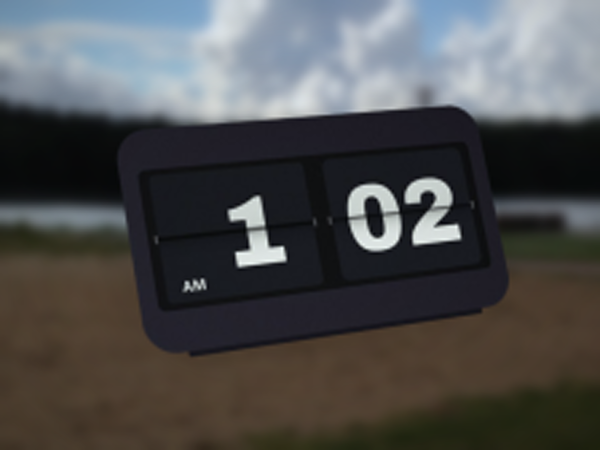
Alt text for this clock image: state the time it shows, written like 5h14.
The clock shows 1h02
